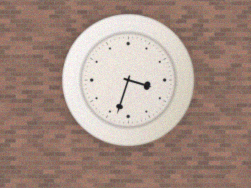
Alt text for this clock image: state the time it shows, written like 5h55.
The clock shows 3h33
